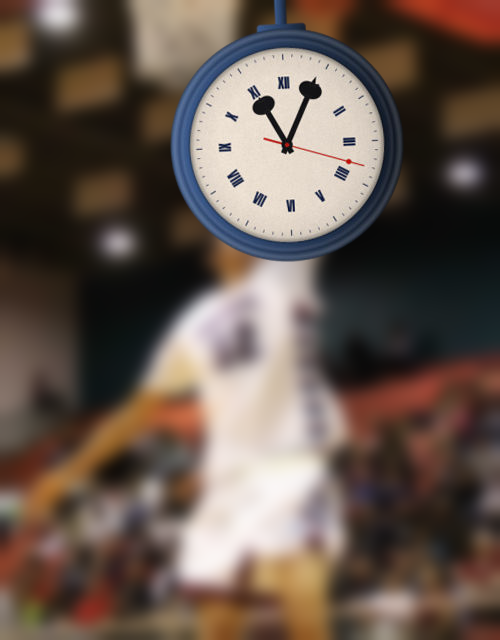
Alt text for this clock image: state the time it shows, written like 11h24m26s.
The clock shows 11h04m18s
